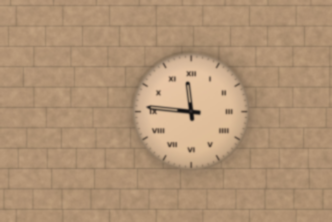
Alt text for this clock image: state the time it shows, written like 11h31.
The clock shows 11h46
